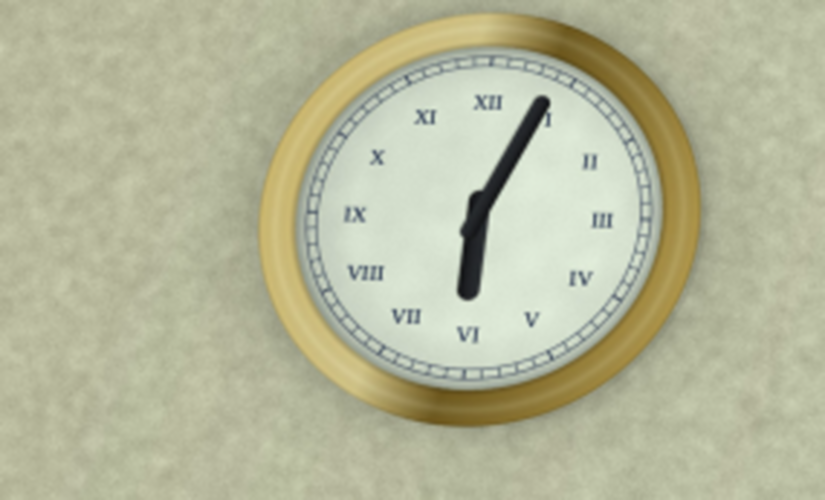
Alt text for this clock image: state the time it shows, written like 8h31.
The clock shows 6h04
